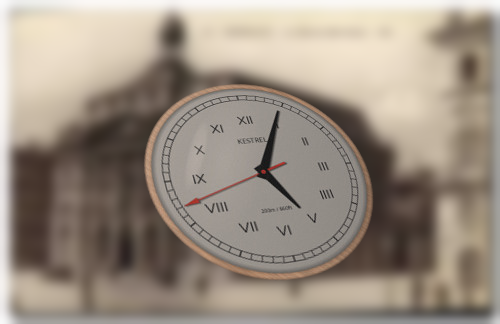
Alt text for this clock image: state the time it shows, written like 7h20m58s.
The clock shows 5h04m42s
